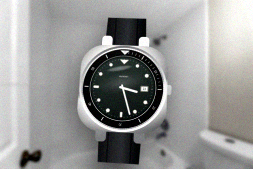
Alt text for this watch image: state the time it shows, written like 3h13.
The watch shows 3h27
